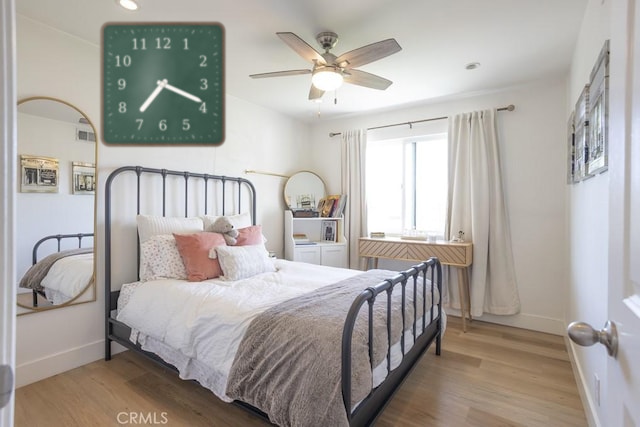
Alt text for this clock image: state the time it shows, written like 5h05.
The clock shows 7h19
